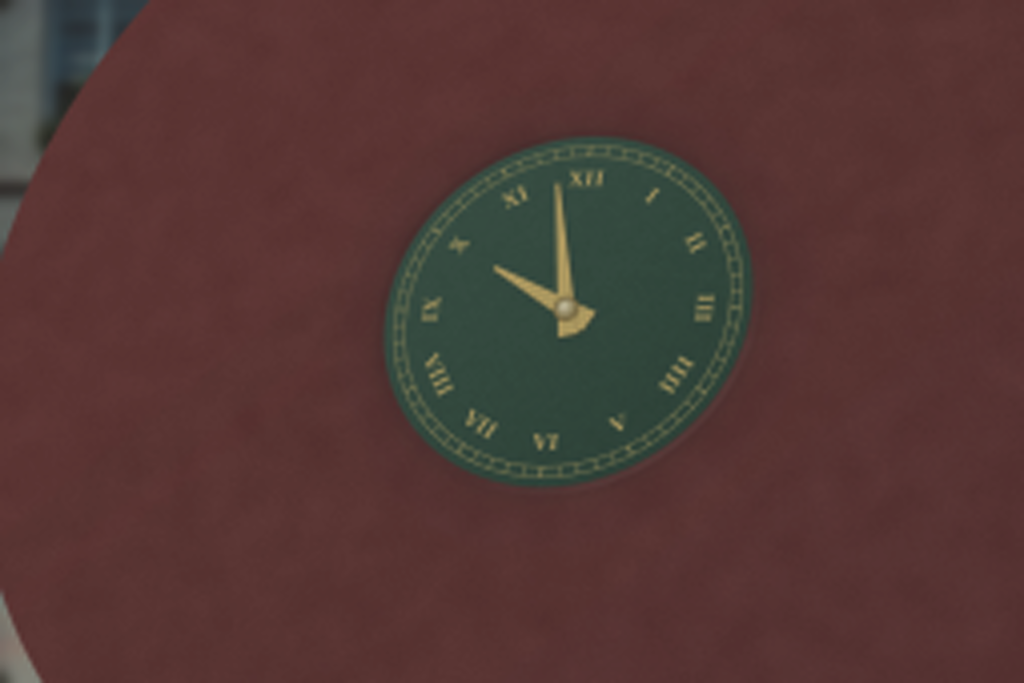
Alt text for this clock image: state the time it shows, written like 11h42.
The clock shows 9h58
